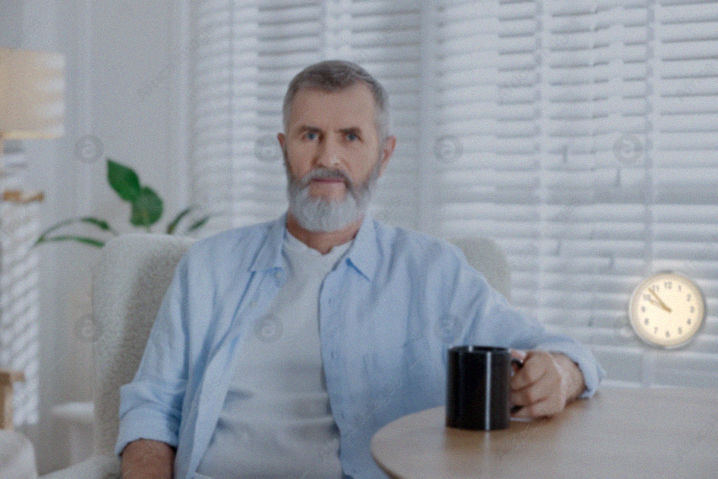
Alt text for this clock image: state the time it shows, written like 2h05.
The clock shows 9h53
